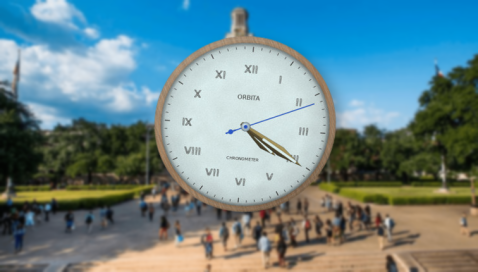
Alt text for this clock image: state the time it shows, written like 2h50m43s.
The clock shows 4h20m11s
